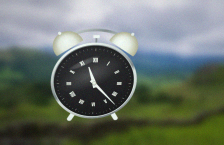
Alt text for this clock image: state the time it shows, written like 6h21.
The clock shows 11h23
